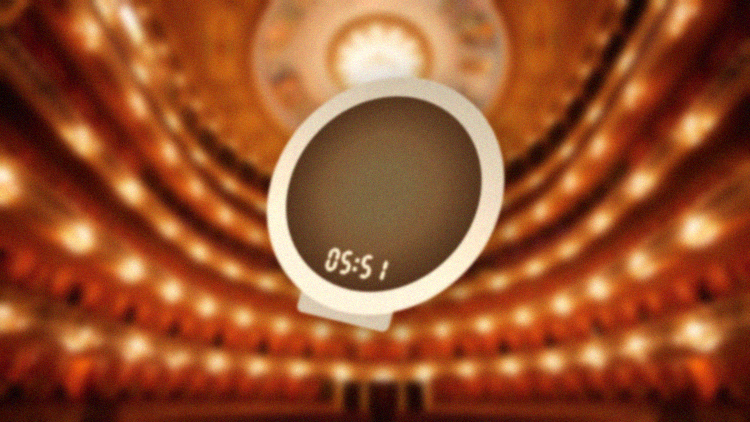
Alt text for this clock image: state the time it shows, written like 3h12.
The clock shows 5h51
